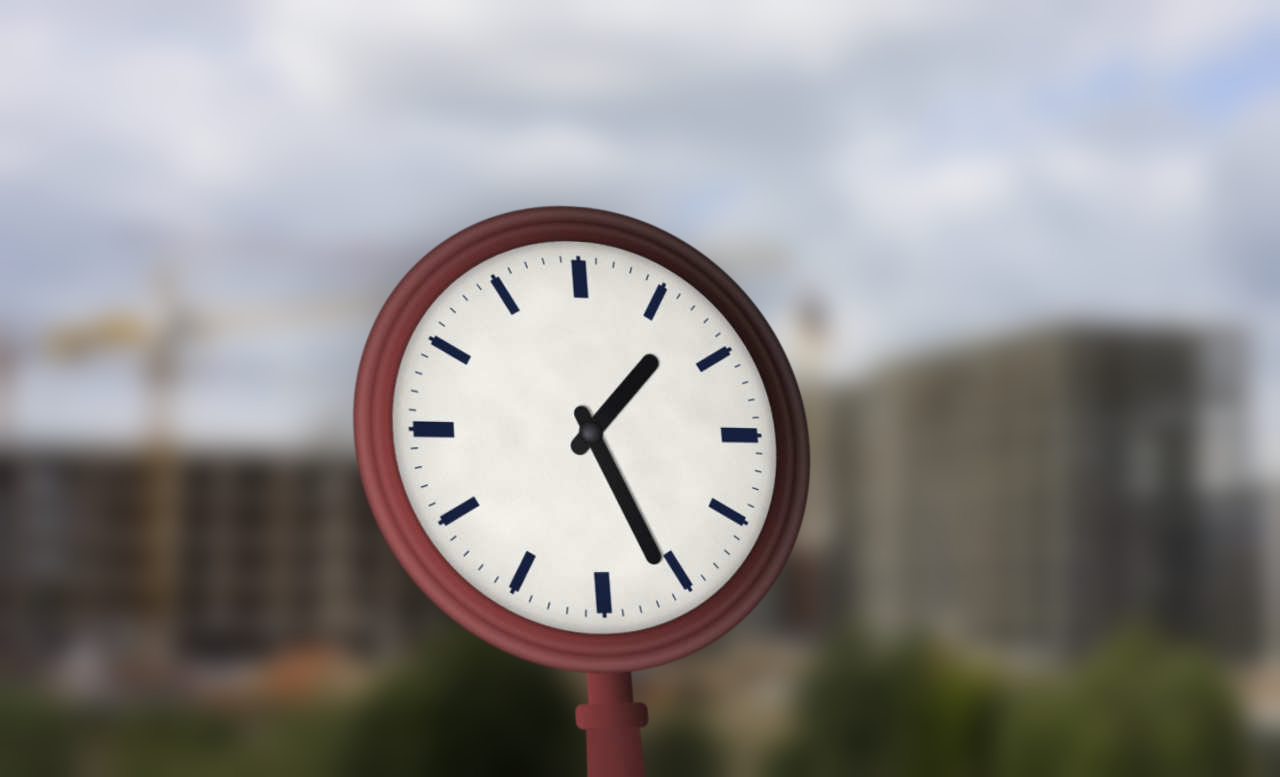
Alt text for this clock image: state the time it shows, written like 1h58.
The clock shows 1h26
